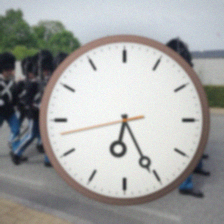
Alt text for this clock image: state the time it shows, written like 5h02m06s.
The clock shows 6h25m43s
